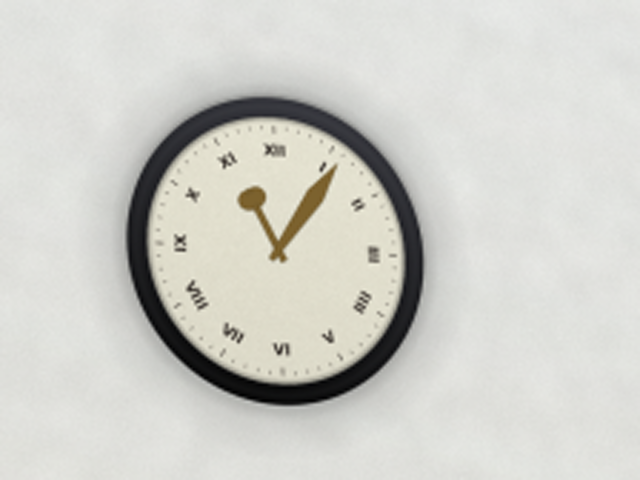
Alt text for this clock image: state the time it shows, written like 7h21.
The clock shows 11h06
